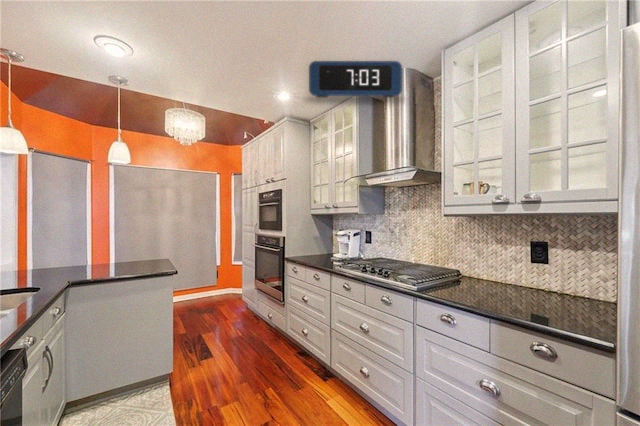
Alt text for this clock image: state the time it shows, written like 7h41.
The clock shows 7h03
